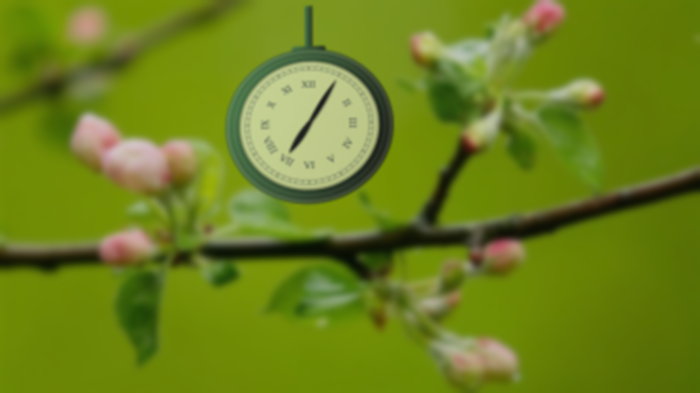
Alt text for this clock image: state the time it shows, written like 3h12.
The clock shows 7h05
